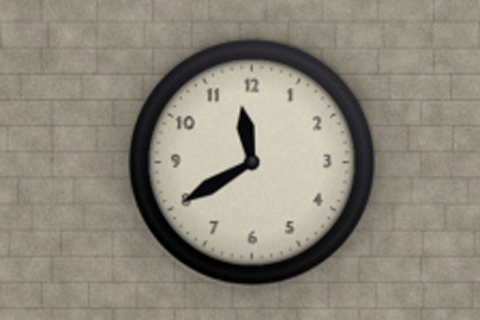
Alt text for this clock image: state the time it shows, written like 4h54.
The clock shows 11h40
